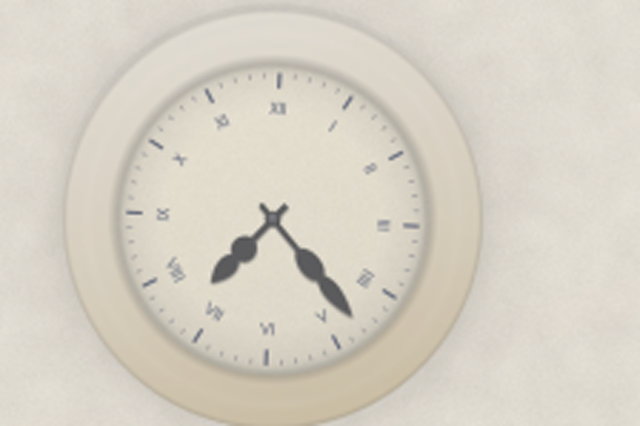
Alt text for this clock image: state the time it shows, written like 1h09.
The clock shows 7h23
